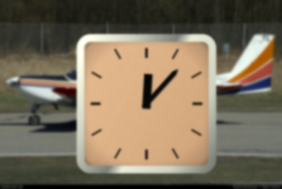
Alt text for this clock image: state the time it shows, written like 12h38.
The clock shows 12h07
